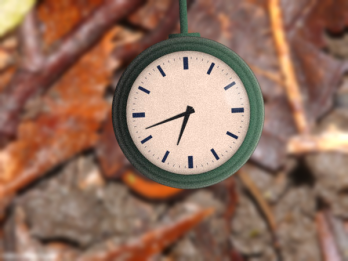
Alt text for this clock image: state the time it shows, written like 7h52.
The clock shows 6h42
